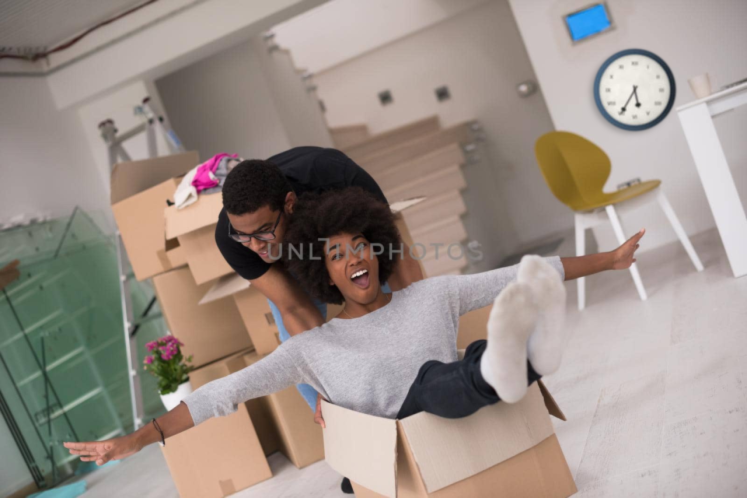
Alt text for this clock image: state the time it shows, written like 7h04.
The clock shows 5h35
